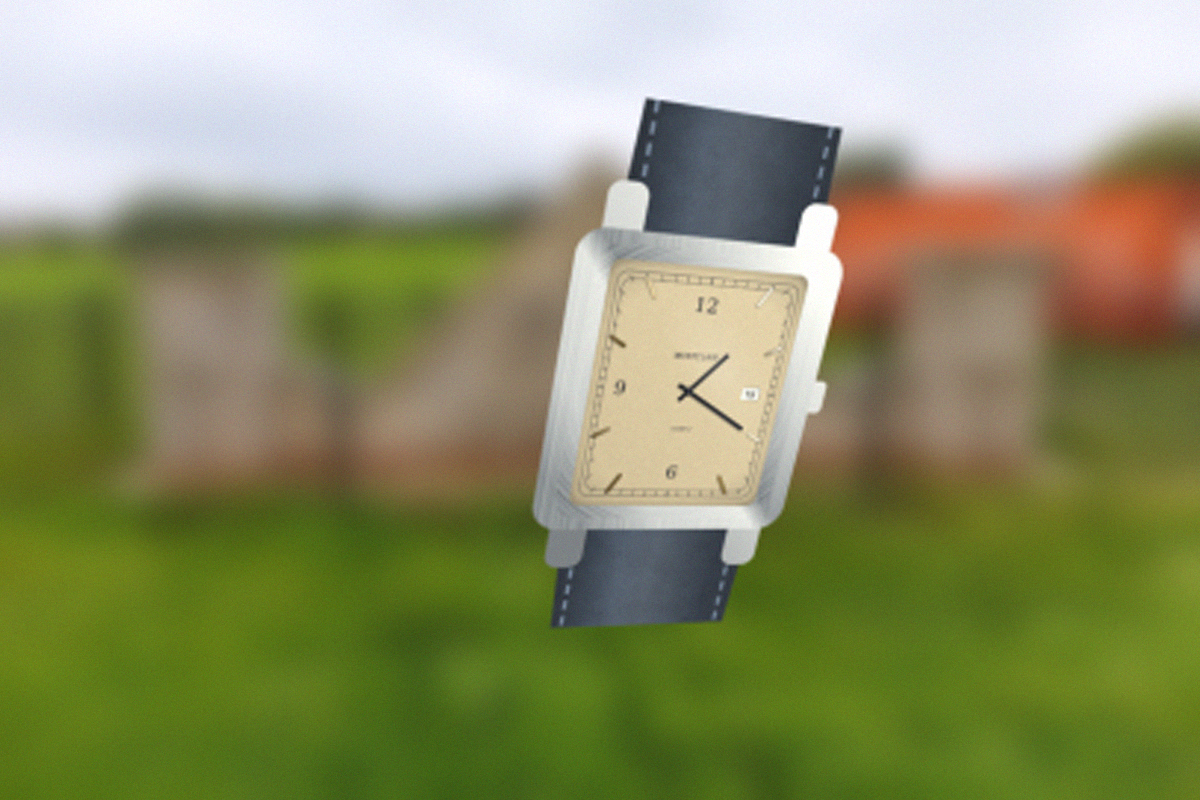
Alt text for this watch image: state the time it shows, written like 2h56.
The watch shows 1h20
